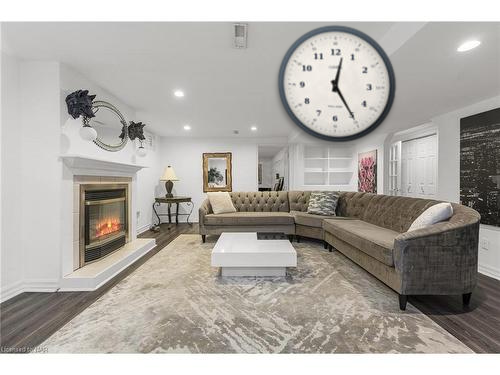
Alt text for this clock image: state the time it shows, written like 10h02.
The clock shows 12h25
